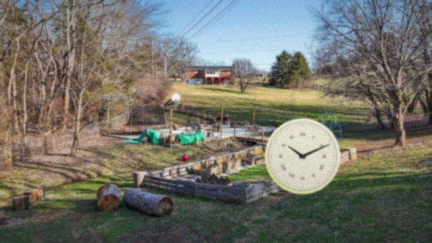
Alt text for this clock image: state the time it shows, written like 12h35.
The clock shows 10h11
